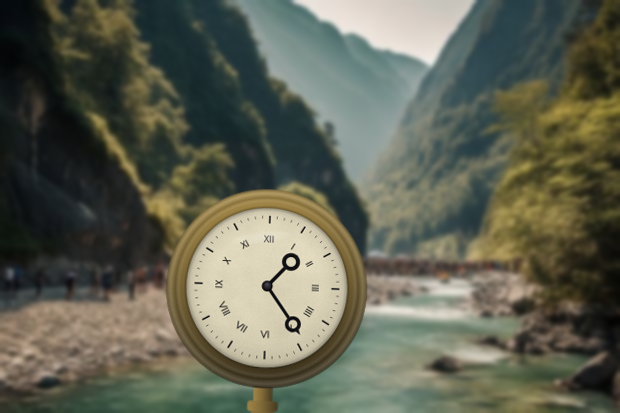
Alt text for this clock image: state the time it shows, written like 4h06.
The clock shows 1h24
